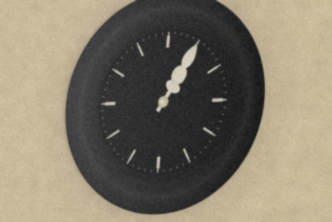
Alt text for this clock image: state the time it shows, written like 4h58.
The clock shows 1h05
